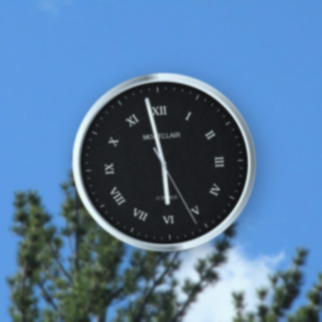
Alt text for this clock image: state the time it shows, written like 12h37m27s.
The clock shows 5h58m26s
